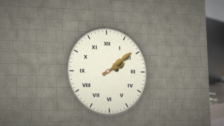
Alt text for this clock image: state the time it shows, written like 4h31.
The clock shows 2h09
